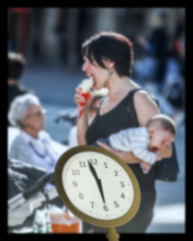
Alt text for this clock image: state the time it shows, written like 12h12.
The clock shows 5h58
